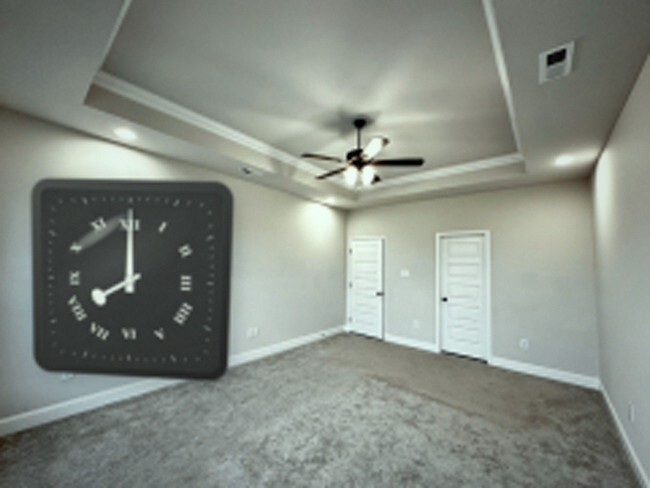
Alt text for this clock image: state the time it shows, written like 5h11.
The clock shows 8h00
